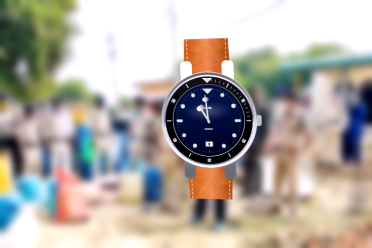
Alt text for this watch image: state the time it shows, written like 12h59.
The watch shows 10h59
